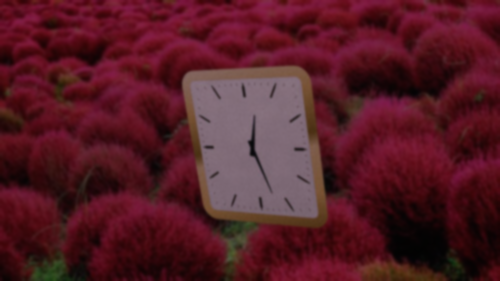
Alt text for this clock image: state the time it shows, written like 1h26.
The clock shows 12h27
